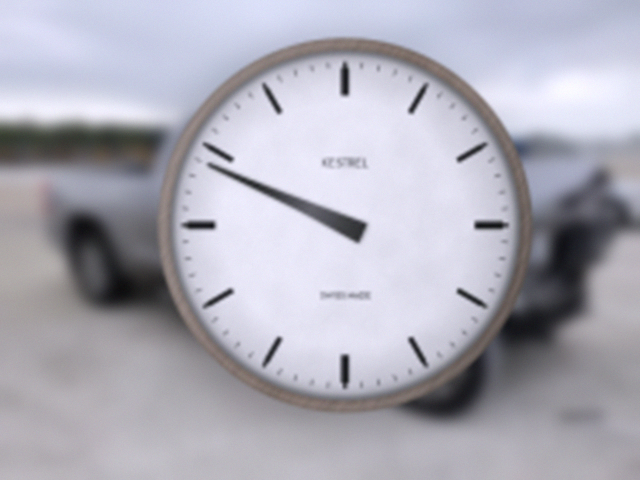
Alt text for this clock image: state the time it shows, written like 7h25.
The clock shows 9h49
